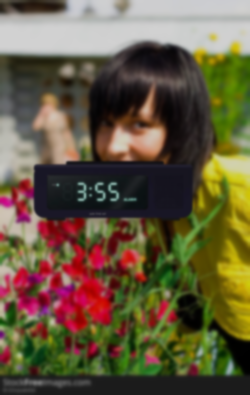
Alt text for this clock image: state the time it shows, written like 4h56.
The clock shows 3h55
